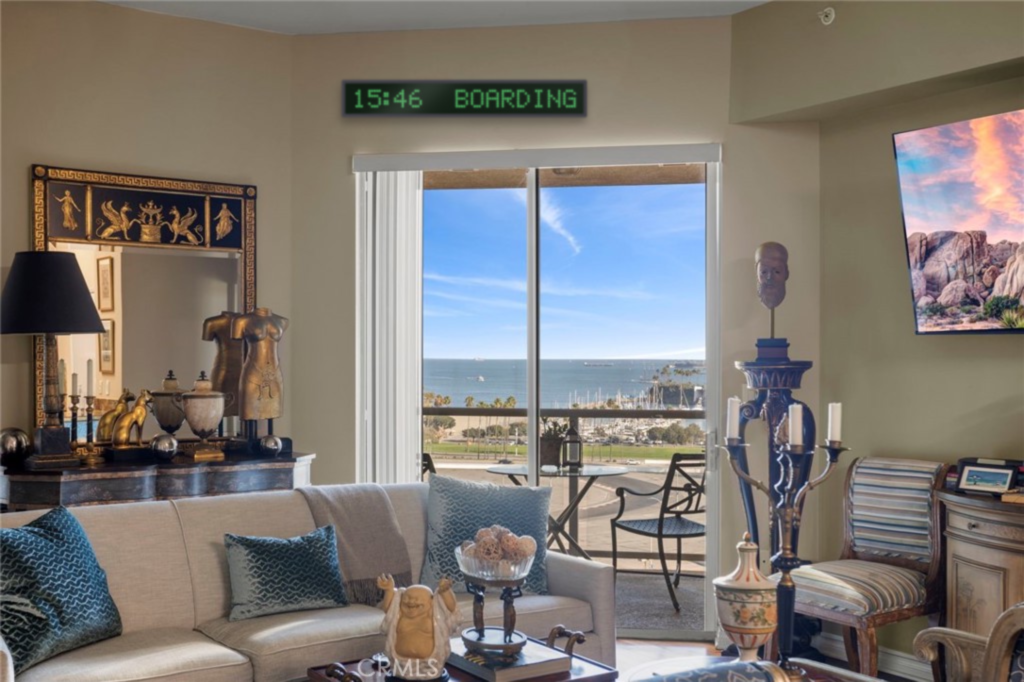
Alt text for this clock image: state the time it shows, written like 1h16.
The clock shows 15h46
